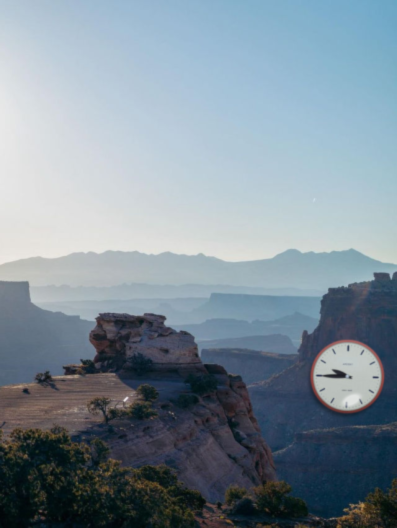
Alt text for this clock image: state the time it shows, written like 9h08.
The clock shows 9h45
